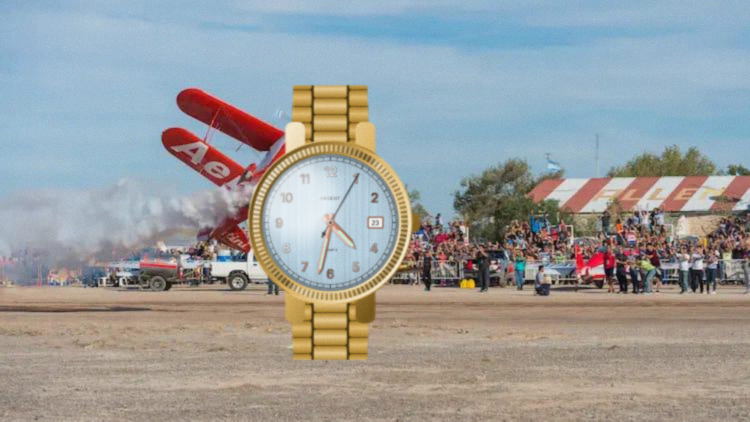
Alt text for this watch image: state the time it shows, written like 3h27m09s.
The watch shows 4h32m05s
